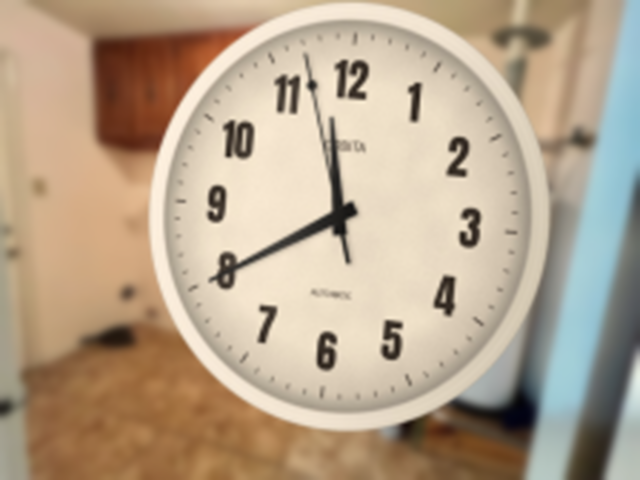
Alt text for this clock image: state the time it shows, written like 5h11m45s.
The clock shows 11h39m57s
